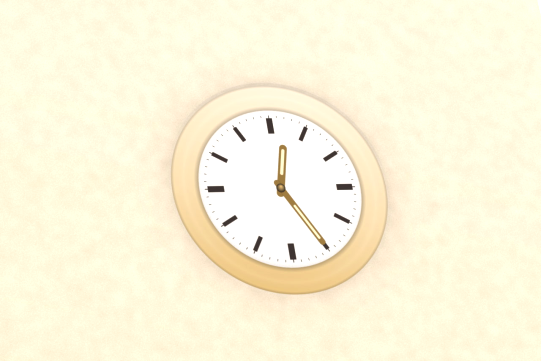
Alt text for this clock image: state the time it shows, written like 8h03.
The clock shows 12h25
